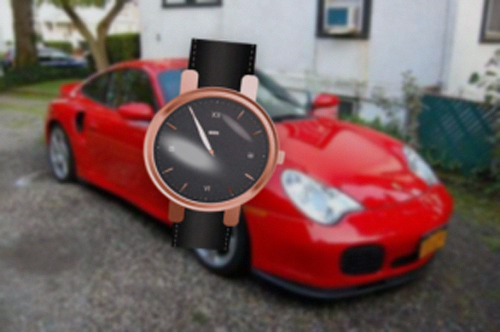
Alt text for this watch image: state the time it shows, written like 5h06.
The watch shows 10h55
